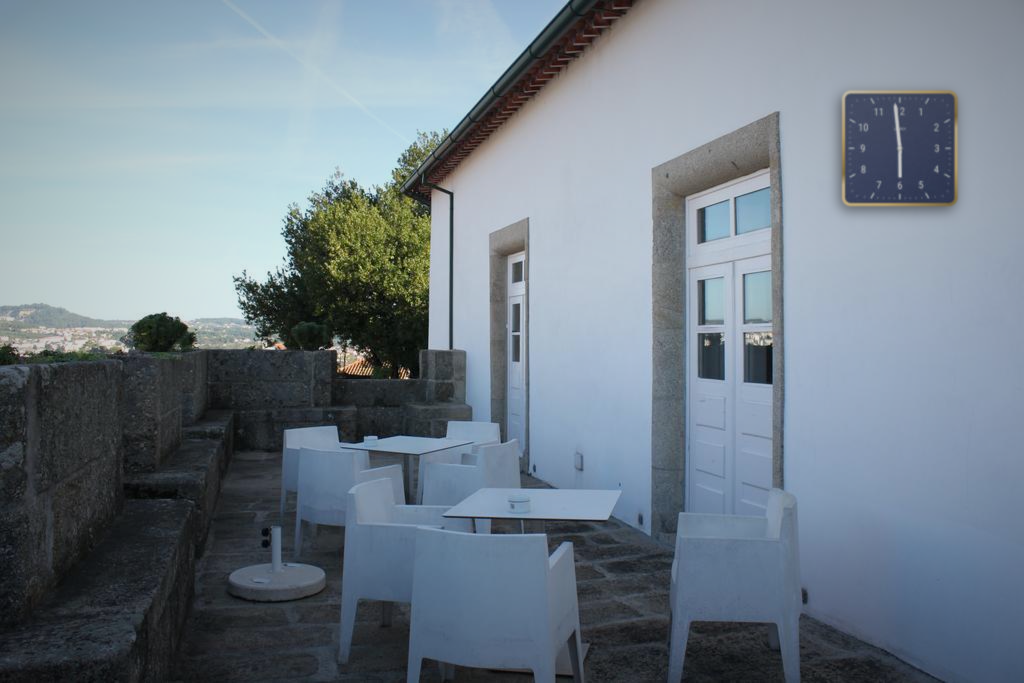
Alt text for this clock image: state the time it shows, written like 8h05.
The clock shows 5h59
